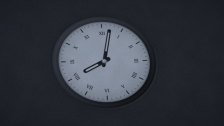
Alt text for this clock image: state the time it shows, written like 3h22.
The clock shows 8h02
